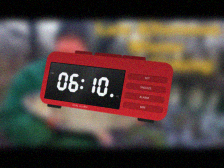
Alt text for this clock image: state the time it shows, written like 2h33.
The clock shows 6h10
